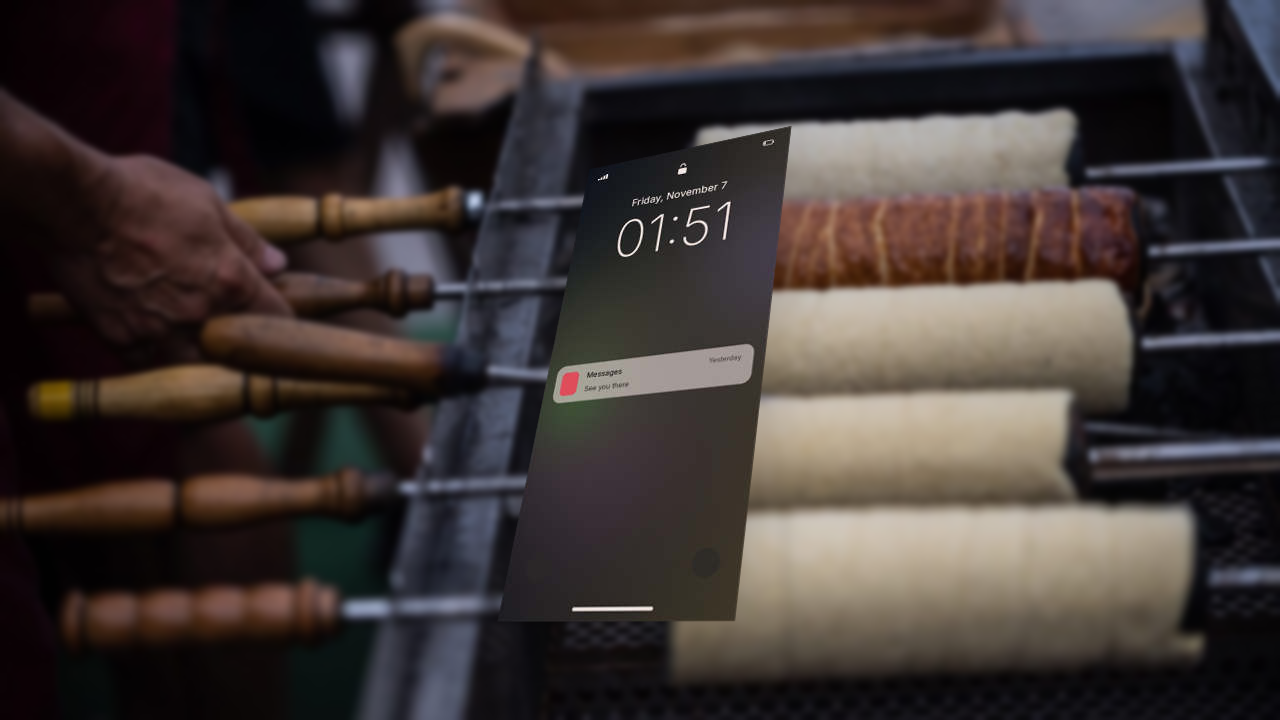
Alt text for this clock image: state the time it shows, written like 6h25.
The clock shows 1h51
